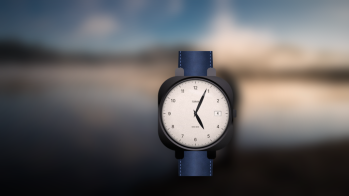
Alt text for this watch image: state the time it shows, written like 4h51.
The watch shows 5h04
